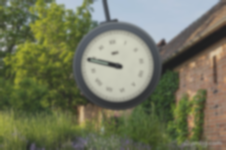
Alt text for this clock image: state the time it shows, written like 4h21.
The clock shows 9h49
